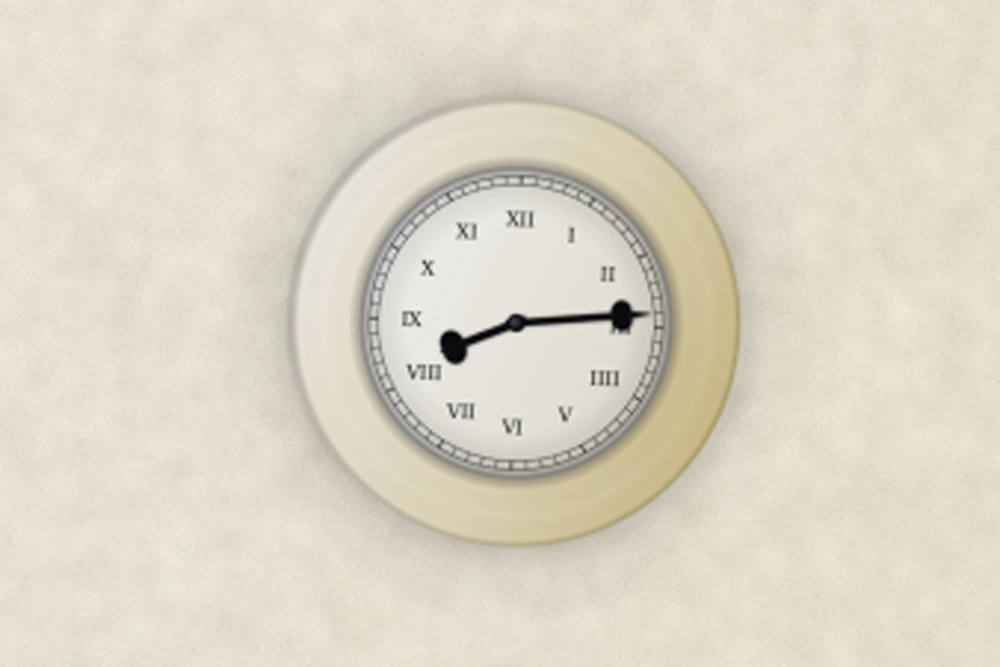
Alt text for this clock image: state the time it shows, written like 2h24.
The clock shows 8h14
